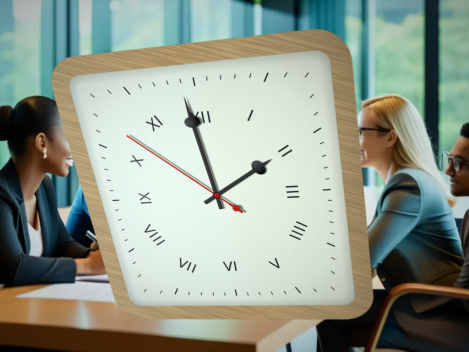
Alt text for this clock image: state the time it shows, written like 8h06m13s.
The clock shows 1h58m52s
